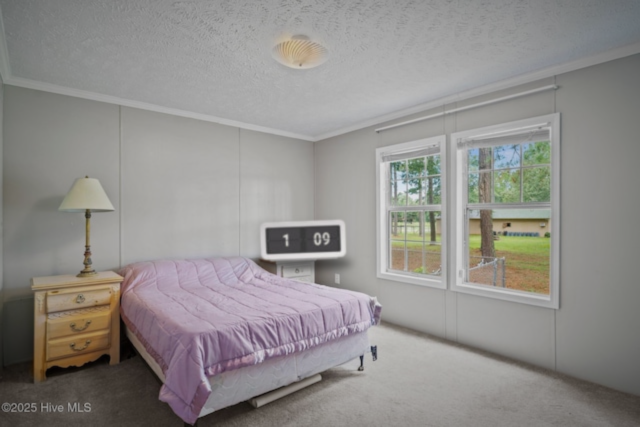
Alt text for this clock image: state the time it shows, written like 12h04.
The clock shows 1h09
